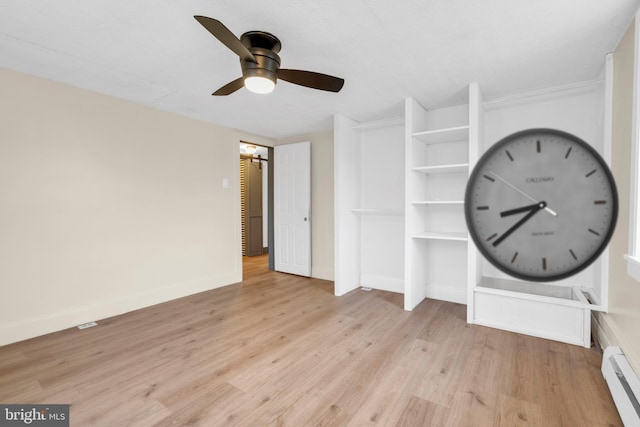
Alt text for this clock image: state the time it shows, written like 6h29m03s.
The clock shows 8h38m51s
